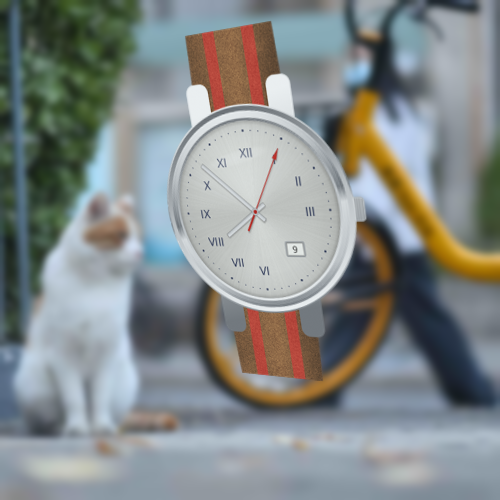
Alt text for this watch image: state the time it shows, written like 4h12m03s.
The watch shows 7h52m05s
